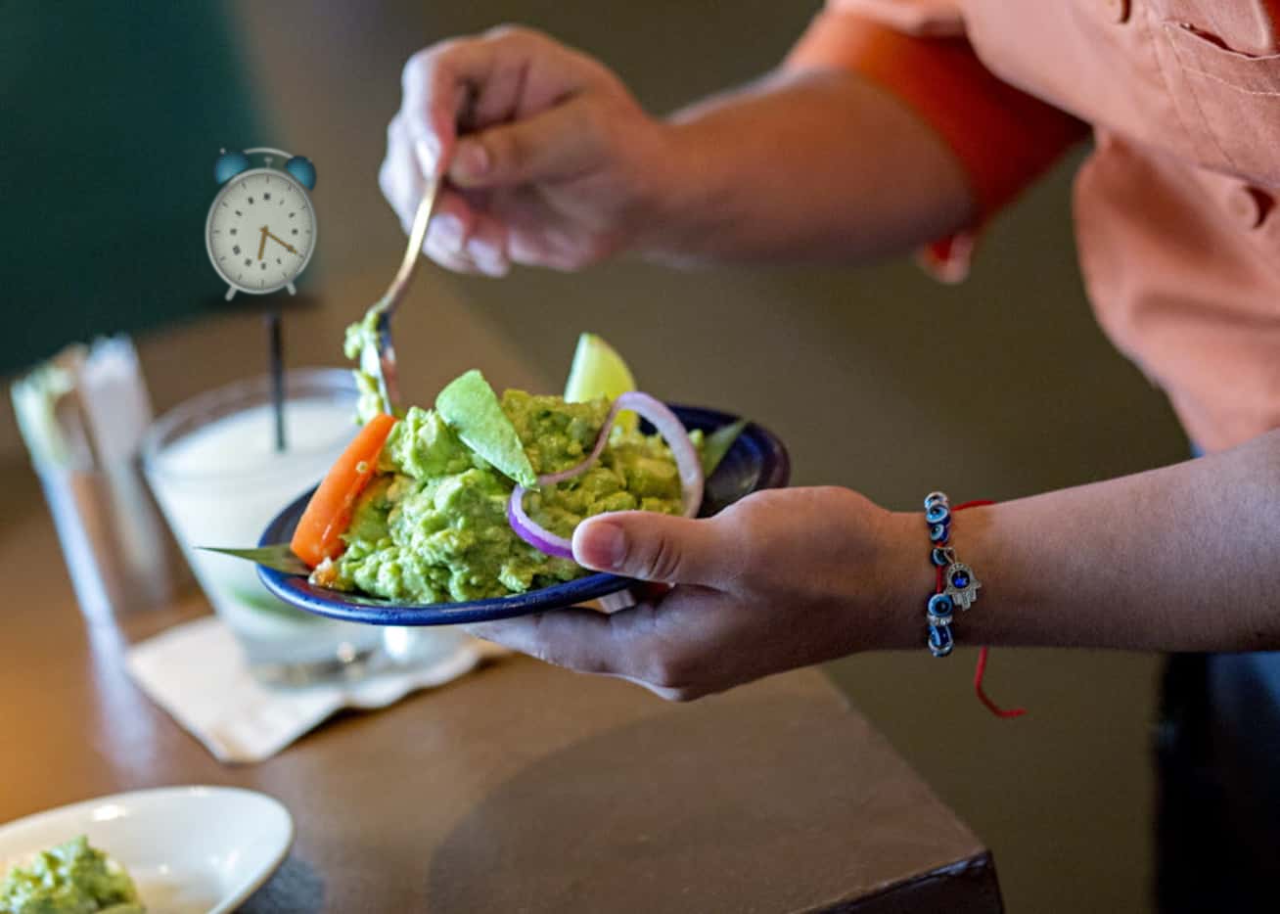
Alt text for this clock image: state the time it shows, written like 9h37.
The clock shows 6h20
